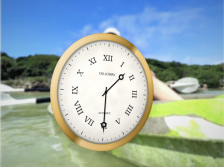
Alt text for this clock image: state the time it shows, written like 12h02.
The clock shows 1h30
